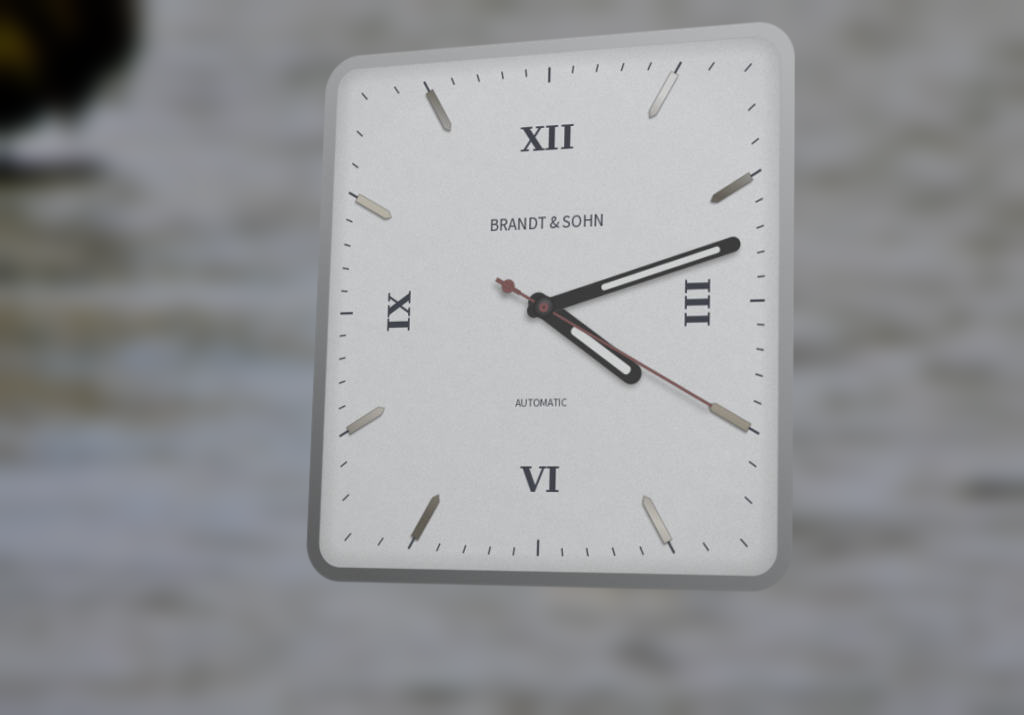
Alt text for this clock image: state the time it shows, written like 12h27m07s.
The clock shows 4h12m20s
